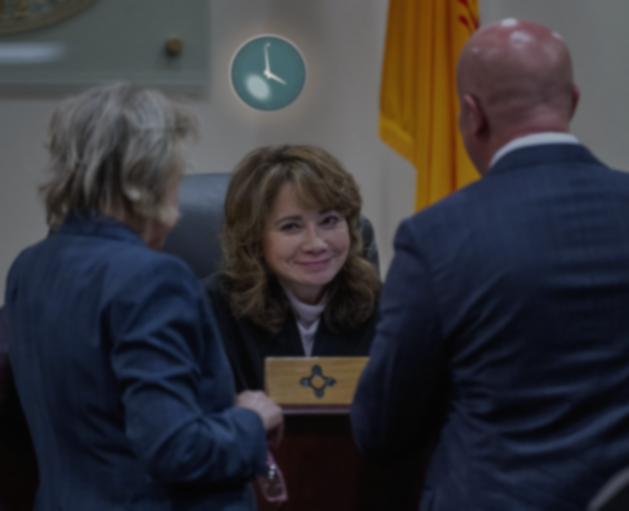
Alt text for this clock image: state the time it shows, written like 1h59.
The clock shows 3h59
